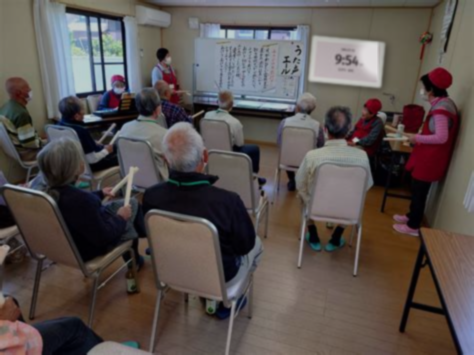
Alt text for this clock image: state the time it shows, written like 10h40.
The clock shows 9h54
